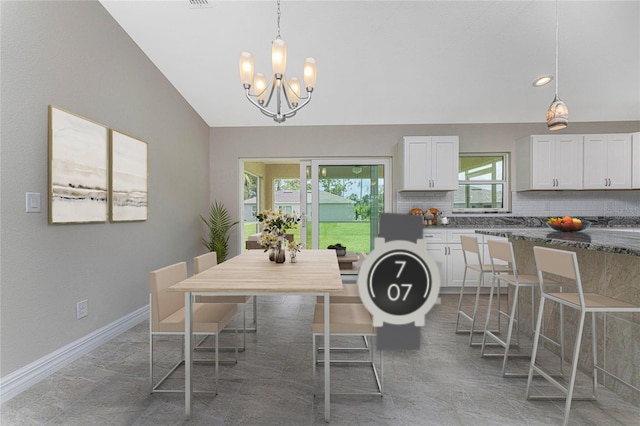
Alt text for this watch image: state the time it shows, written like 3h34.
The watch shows 7h07
